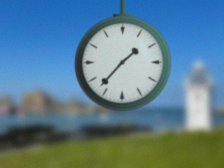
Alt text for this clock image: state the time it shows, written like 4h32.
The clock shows 1h37
